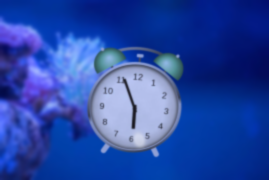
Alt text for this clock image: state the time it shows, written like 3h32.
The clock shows 5h56
